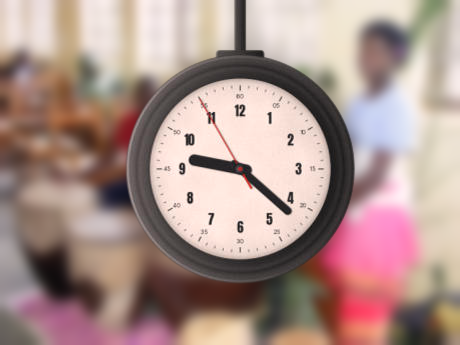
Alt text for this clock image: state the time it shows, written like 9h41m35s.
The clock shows 9h21m55s
